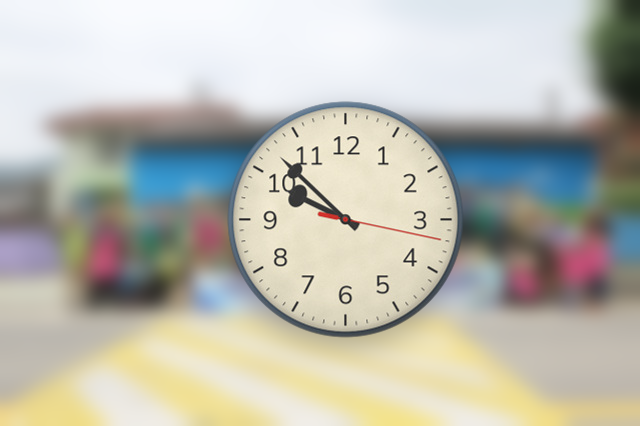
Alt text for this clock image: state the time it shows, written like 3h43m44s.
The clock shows 9h52m17s
